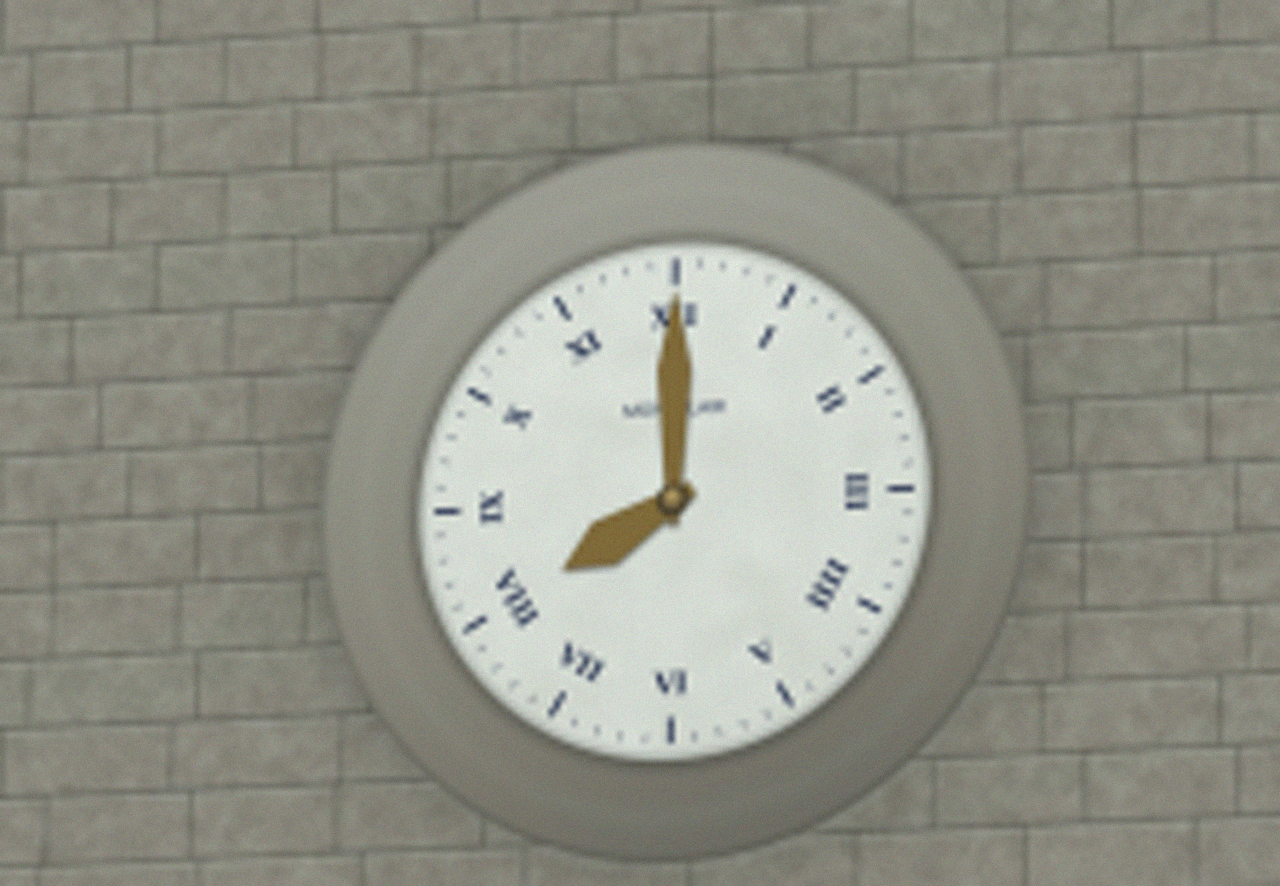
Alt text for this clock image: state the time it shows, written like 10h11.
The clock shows 8h00
